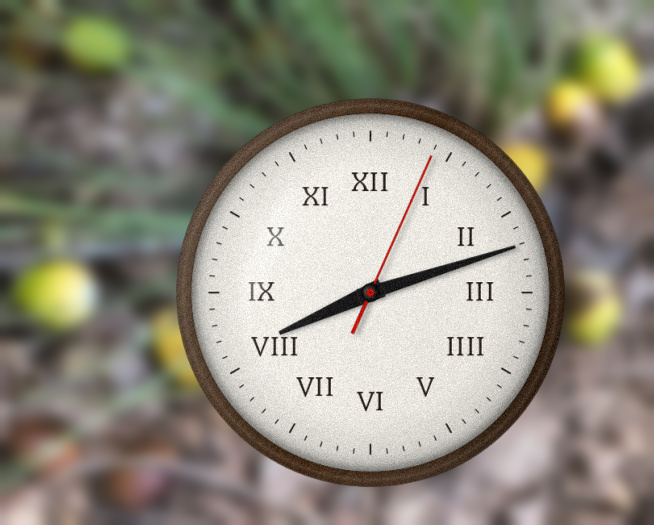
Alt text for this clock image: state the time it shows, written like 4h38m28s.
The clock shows 8h12m04s
